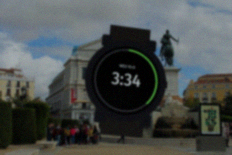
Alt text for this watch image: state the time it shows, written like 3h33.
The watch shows 3h34
